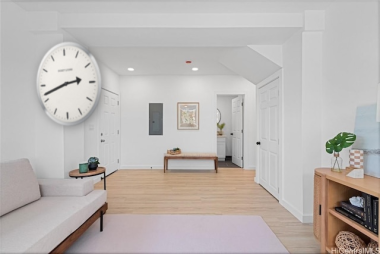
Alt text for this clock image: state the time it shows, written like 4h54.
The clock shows 2h42
